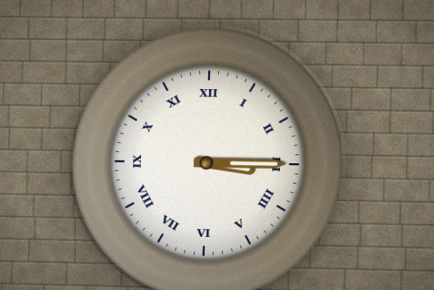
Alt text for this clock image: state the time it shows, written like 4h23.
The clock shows 3h15
